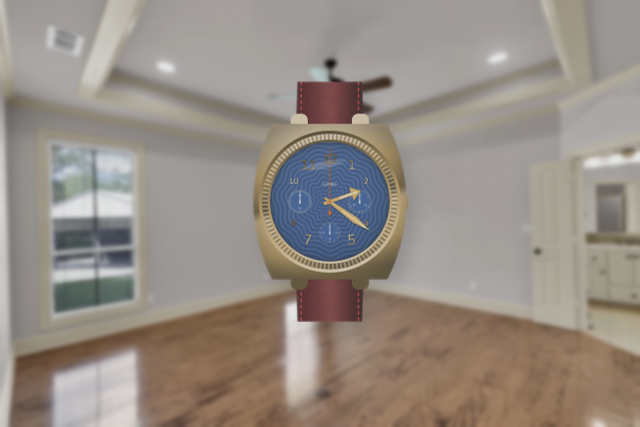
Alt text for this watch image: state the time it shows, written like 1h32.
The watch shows 2h21
